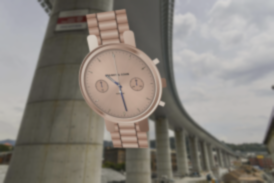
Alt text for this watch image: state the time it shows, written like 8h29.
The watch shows 10h29
